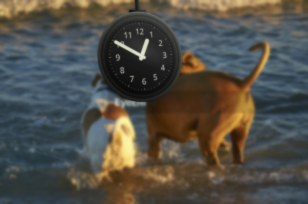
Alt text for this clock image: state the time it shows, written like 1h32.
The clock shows 12h50
